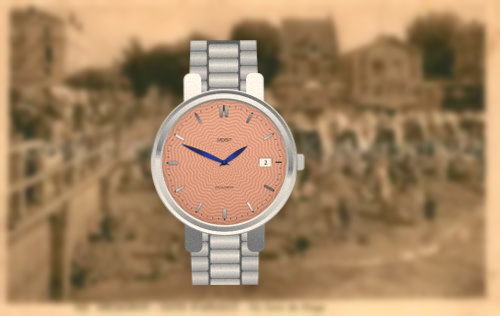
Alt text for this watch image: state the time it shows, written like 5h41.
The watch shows 1h49
